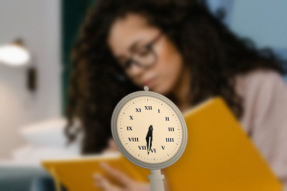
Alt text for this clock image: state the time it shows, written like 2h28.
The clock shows 6h32
